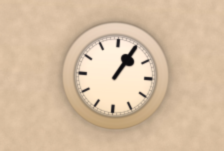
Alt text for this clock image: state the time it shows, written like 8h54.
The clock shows 1h05
